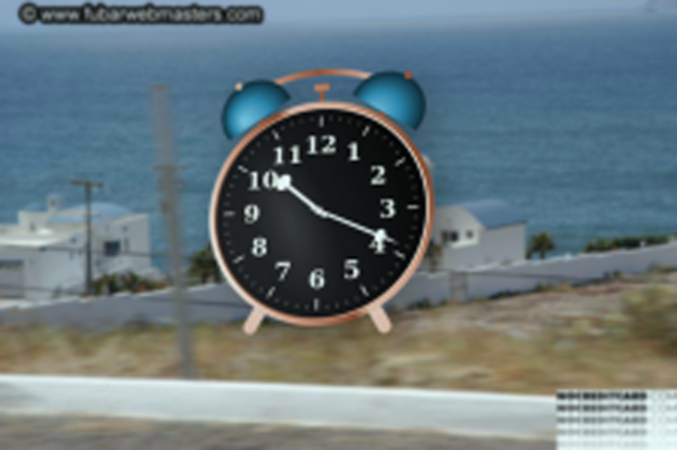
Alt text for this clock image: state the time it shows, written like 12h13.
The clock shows 10h19
